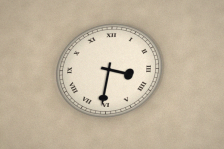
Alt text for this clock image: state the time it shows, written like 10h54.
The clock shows 3h31
